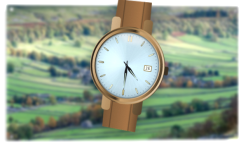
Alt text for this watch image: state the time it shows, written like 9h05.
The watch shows 4h30
